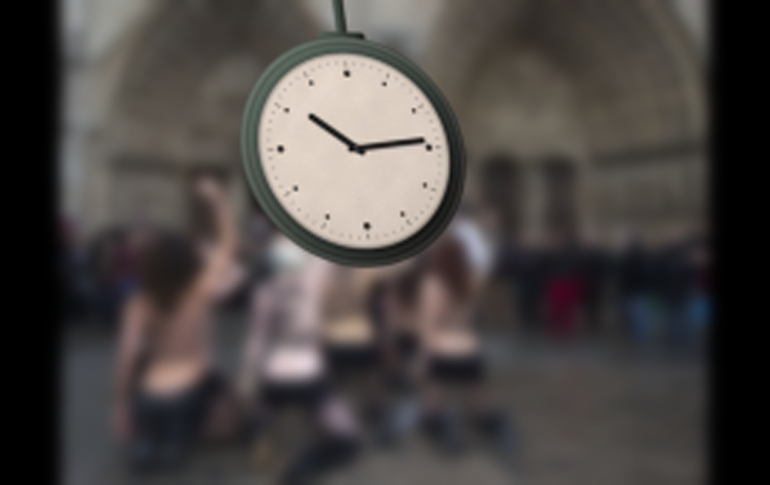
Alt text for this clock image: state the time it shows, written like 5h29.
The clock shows 10h14
